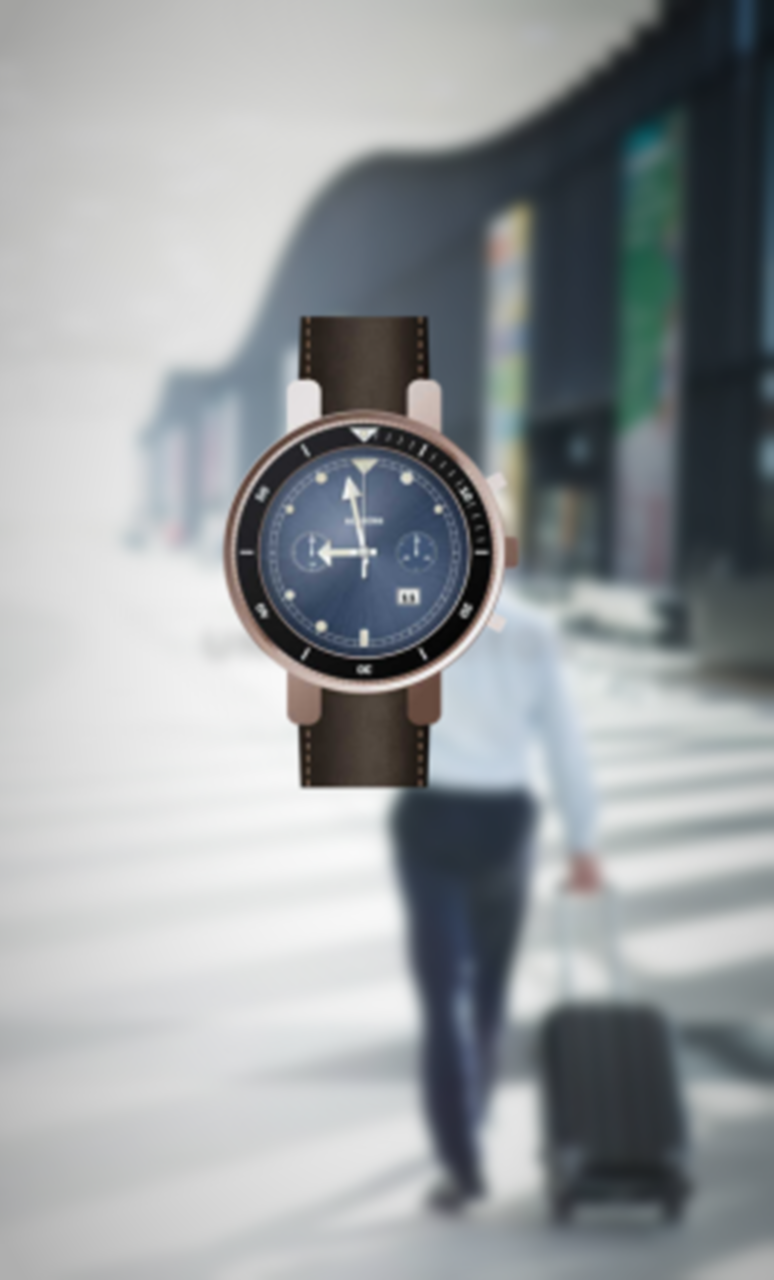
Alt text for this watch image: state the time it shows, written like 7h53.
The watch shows 8h58
